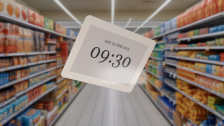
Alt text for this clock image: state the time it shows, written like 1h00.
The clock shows 9h30
